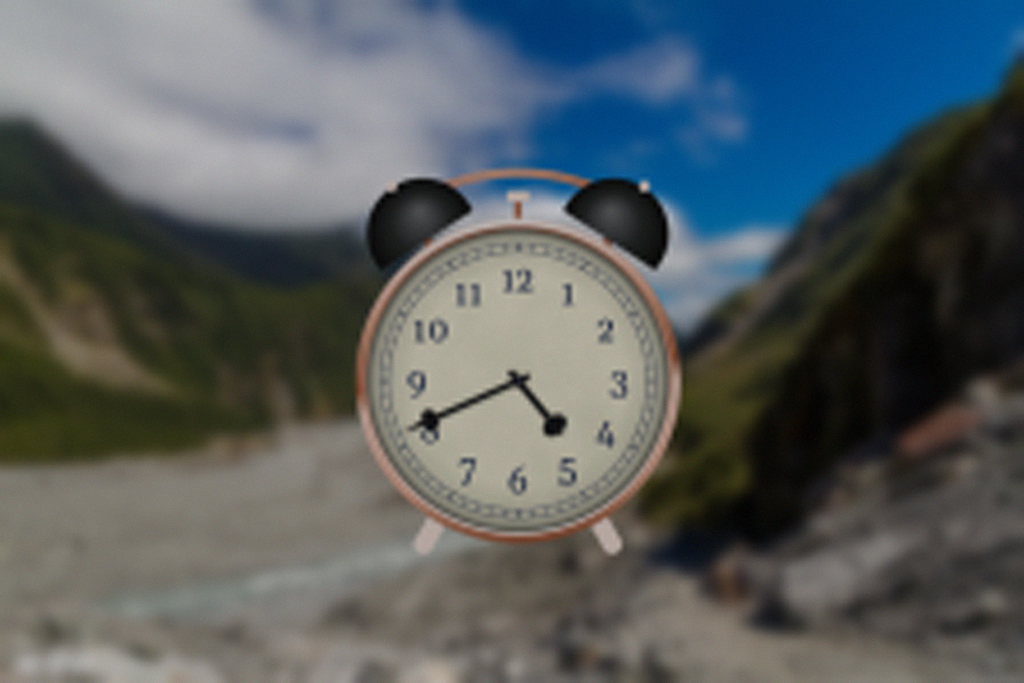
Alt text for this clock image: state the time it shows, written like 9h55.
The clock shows 4h41
